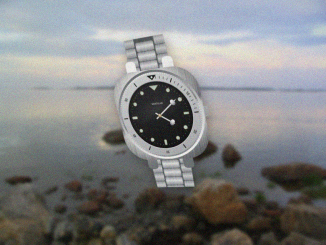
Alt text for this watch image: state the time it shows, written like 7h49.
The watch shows 4h09
